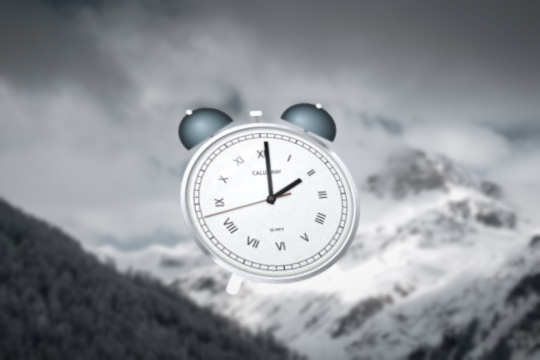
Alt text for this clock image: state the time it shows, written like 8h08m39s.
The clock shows 2h00m43s
